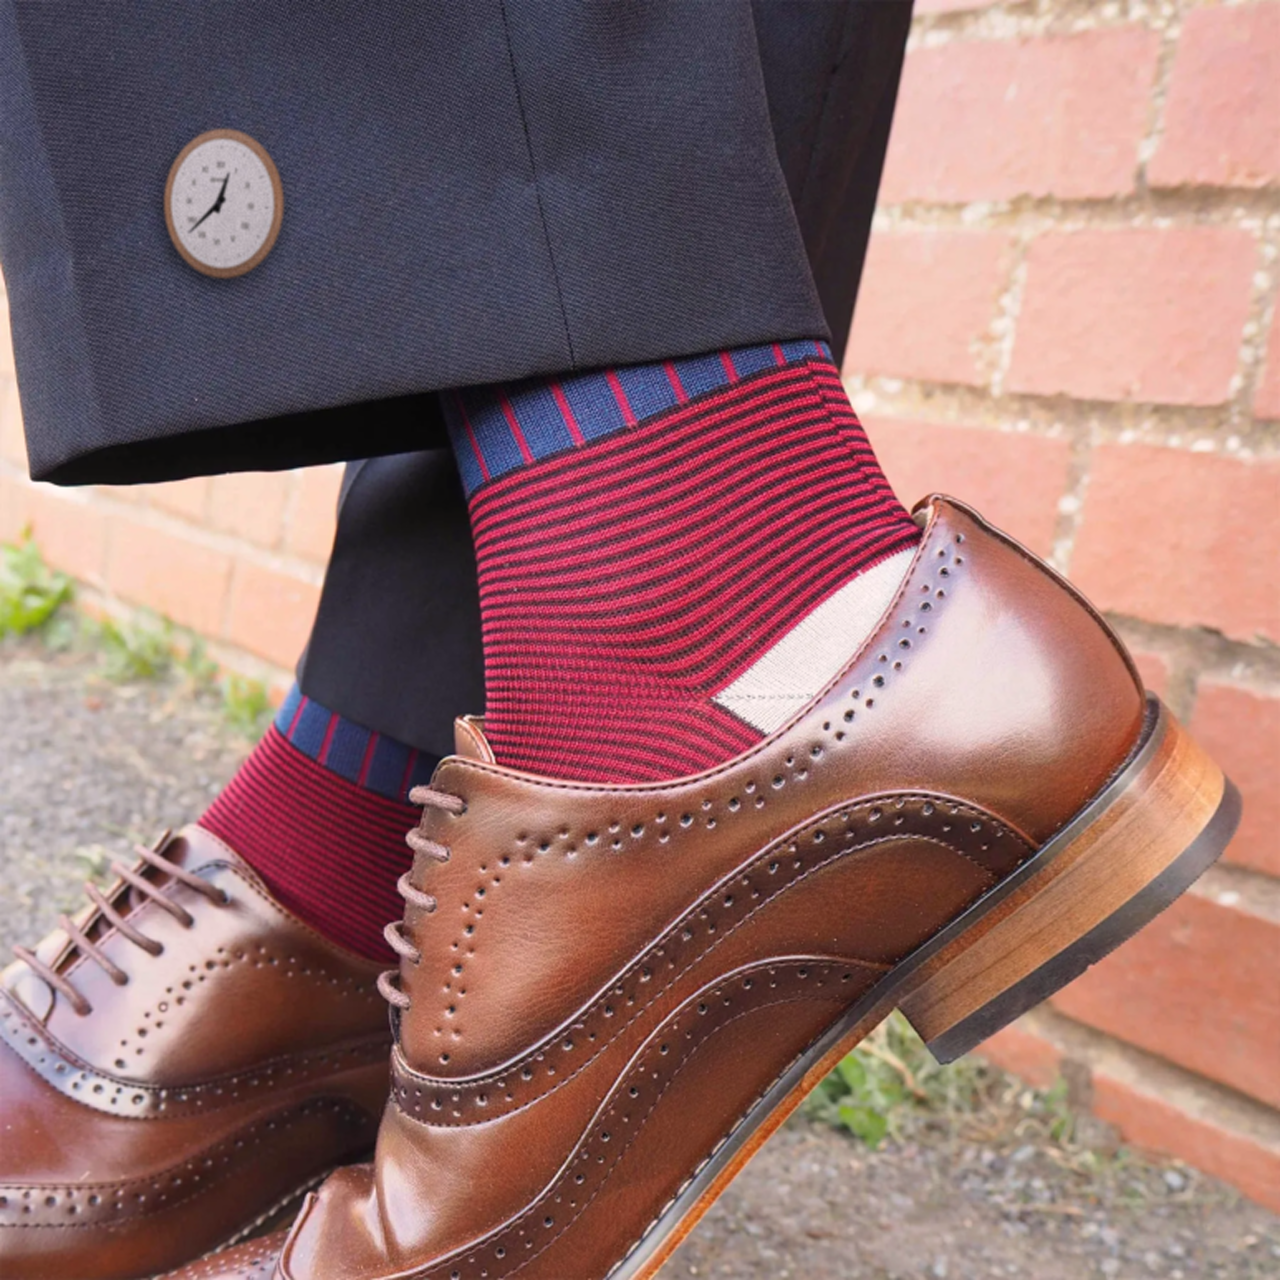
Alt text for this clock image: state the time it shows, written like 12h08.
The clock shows 12h38
